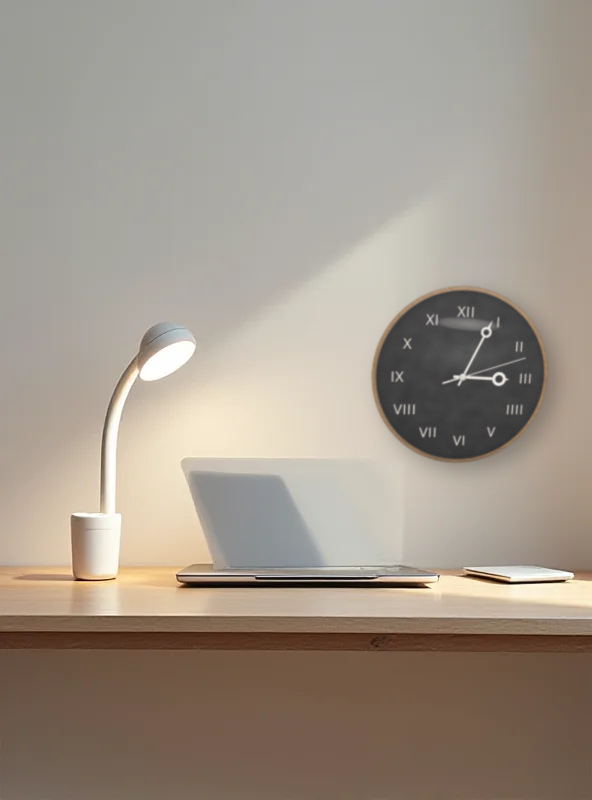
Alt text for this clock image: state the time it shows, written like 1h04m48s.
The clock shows 3h04m12s
